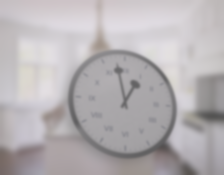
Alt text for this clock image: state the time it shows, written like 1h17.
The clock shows 12h58
